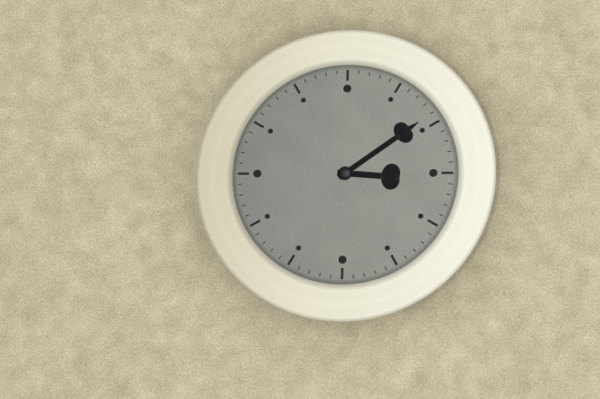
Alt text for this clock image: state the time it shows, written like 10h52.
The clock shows 3h09
